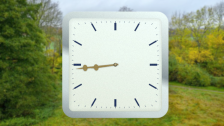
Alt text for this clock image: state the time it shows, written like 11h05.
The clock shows 8h44
